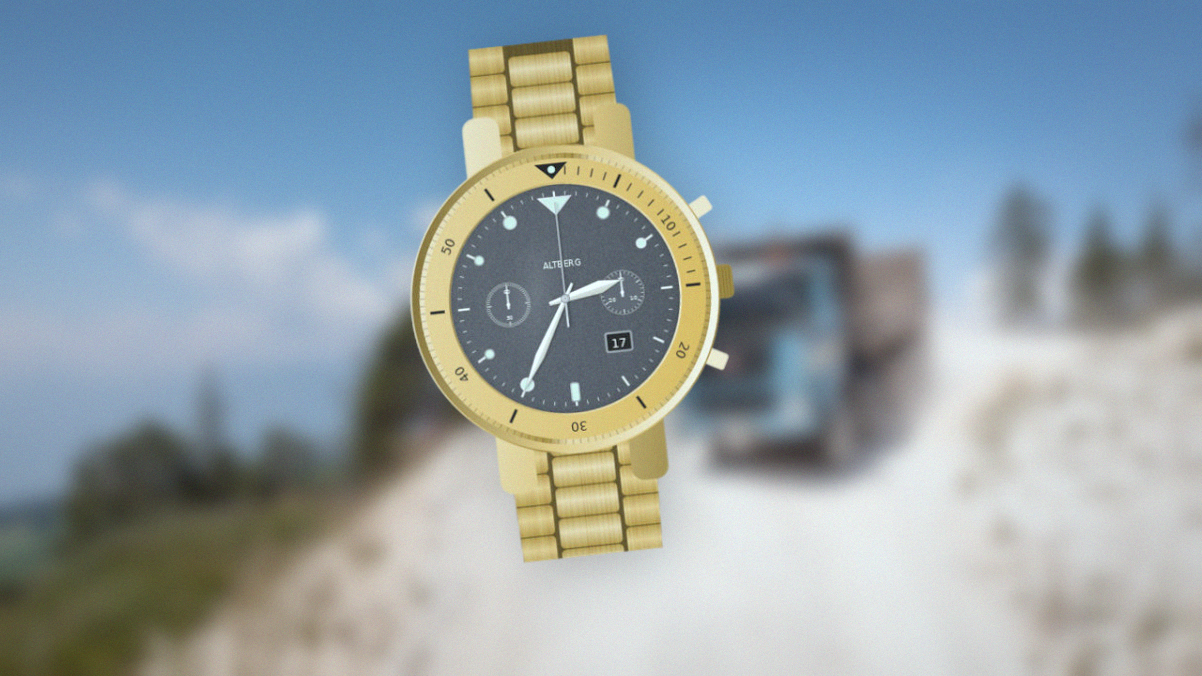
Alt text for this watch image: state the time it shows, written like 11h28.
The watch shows 2h35
